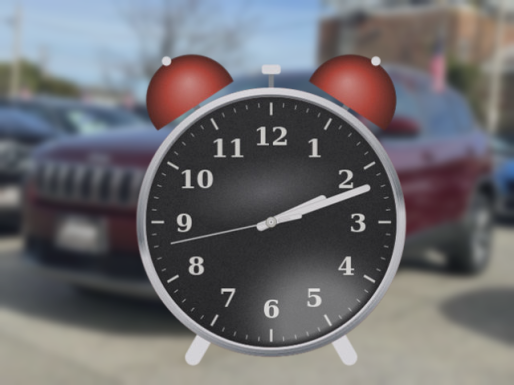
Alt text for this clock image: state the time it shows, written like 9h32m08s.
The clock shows 2h11m43s
